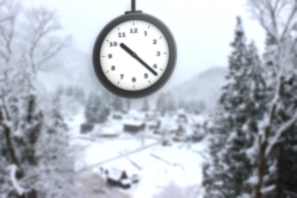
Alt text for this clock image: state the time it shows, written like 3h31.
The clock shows 10h22
